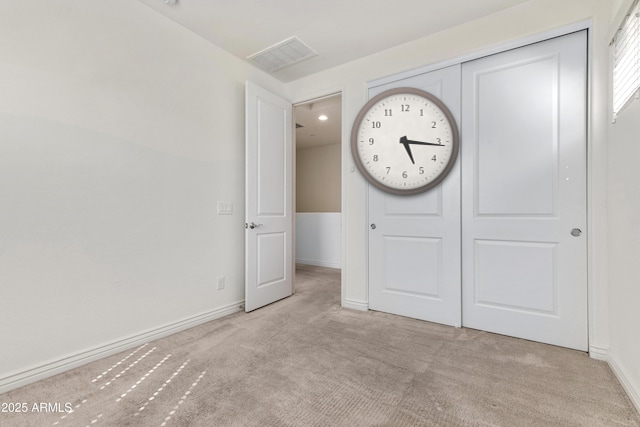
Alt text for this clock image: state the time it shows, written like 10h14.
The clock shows 5h16
